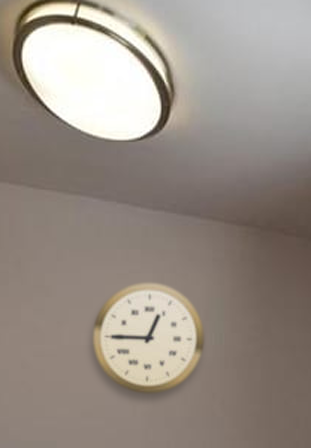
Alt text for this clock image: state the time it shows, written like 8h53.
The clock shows 12h45
